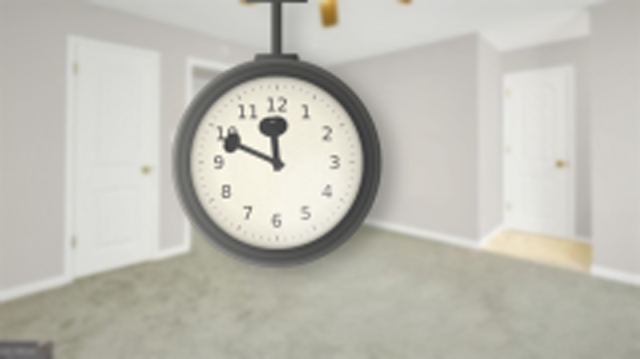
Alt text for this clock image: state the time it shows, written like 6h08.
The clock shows 11h49
